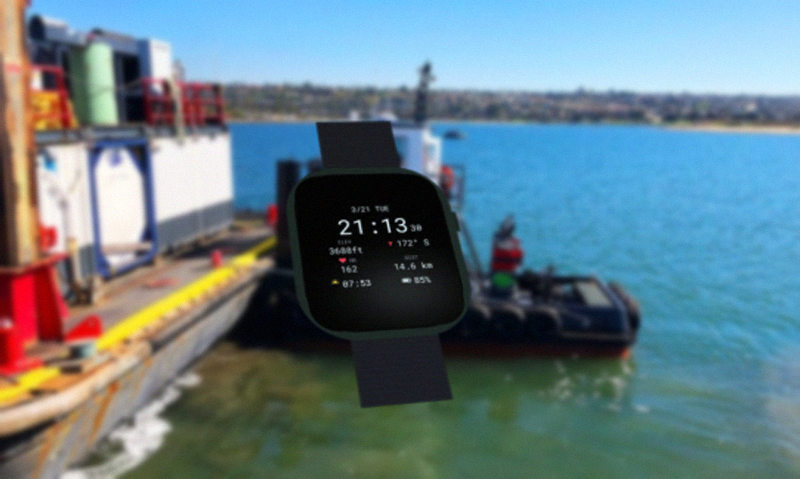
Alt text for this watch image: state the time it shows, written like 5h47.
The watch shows 21h13
